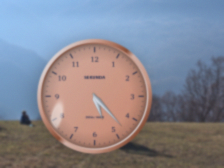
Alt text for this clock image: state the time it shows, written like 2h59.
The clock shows 5h23
